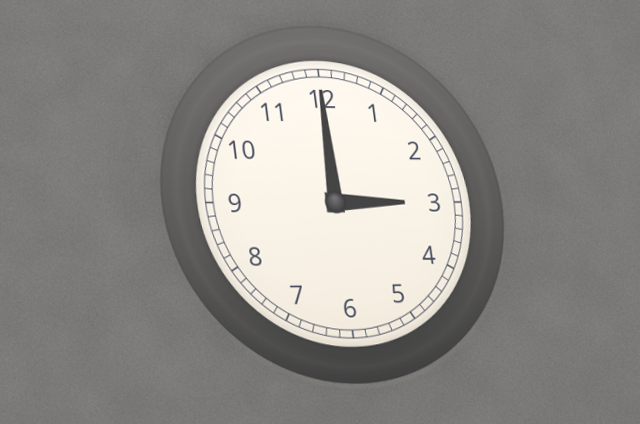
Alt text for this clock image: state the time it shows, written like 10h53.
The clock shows 3h00
